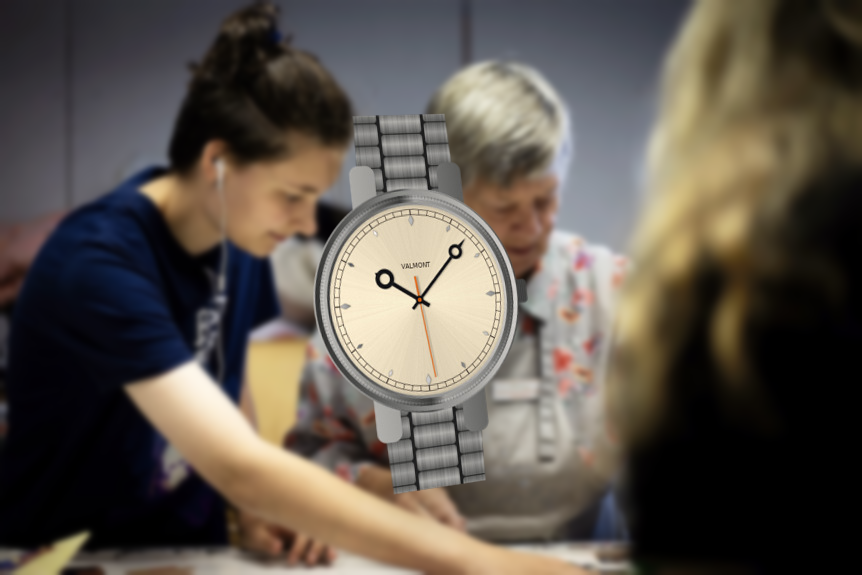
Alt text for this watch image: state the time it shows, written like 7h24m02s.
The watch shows 10h07m29s
